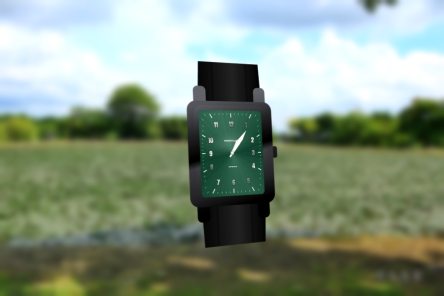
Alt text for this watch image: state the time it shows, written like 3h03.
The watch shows 1h06
